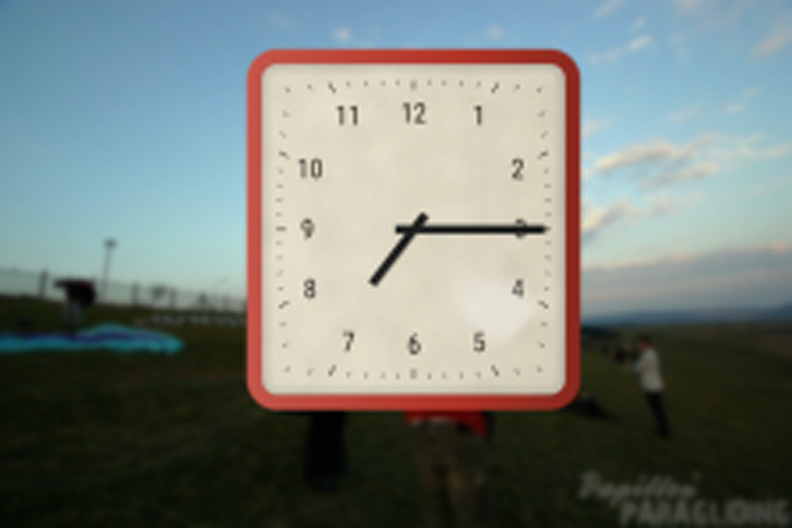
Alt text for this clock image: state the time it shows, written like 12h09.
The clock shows 7h15
